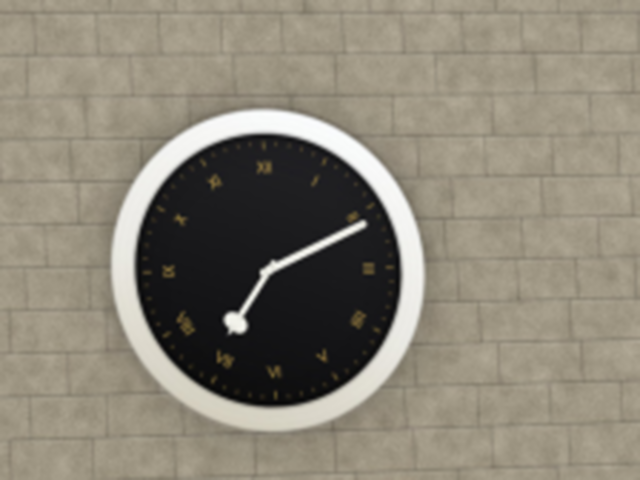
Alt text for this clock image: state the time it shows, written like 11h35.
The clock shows 7h11
